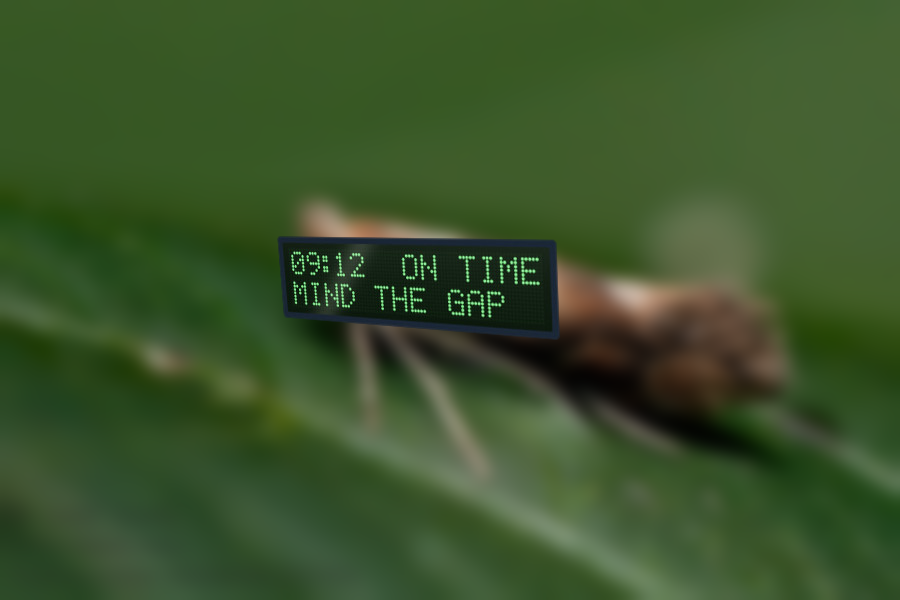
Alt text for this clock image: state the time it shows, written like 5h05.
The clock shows 9h12
